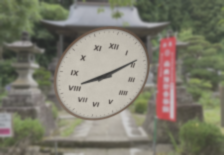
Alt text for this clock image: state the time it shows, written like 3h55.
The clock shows 8h09
